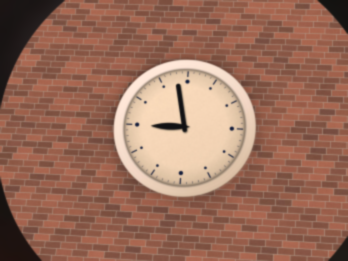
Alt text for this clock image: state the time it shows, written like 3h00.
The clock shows 8h58
